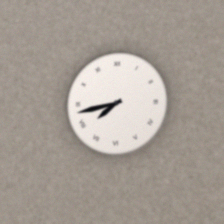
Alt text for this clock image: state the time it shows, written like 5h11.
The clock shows 7h43
